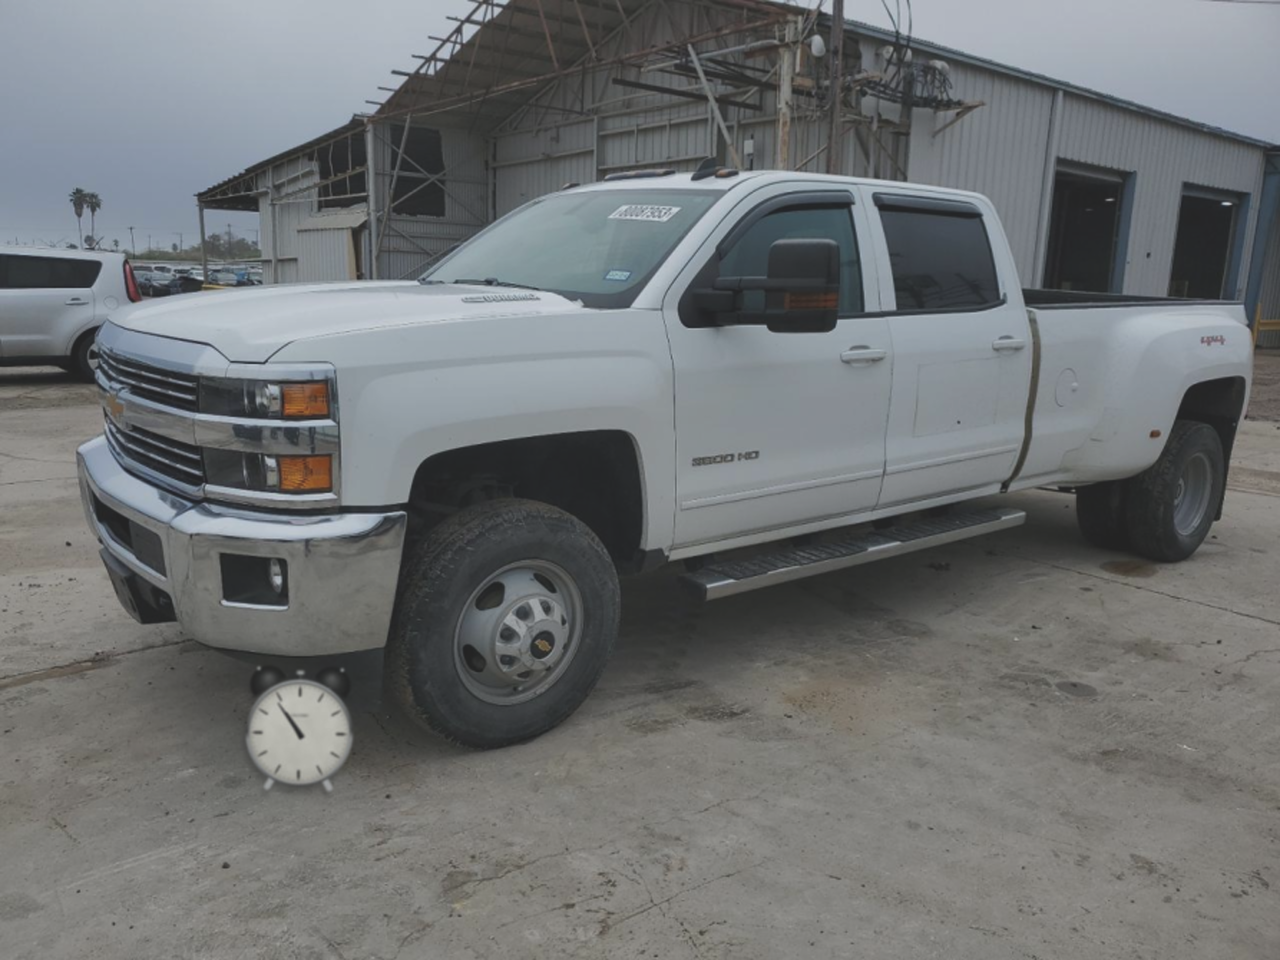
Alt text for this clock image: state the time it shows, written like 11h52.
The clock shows 10h54
